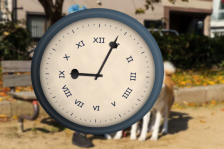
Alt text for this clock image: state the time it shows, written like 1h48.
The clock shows 9h04
